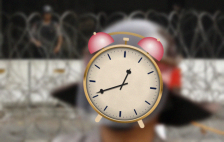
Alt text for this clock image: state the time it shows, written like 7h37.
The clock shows 12h41
